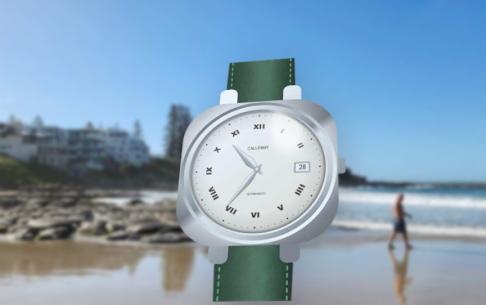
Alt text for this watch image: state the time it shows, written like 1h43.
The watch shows 10h36
